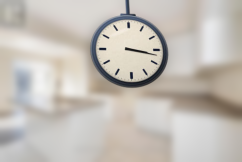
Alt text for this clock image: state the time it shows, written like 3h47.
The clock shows 3h17
